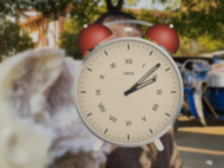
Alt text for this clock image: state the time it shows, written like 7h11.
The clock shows 2h08
